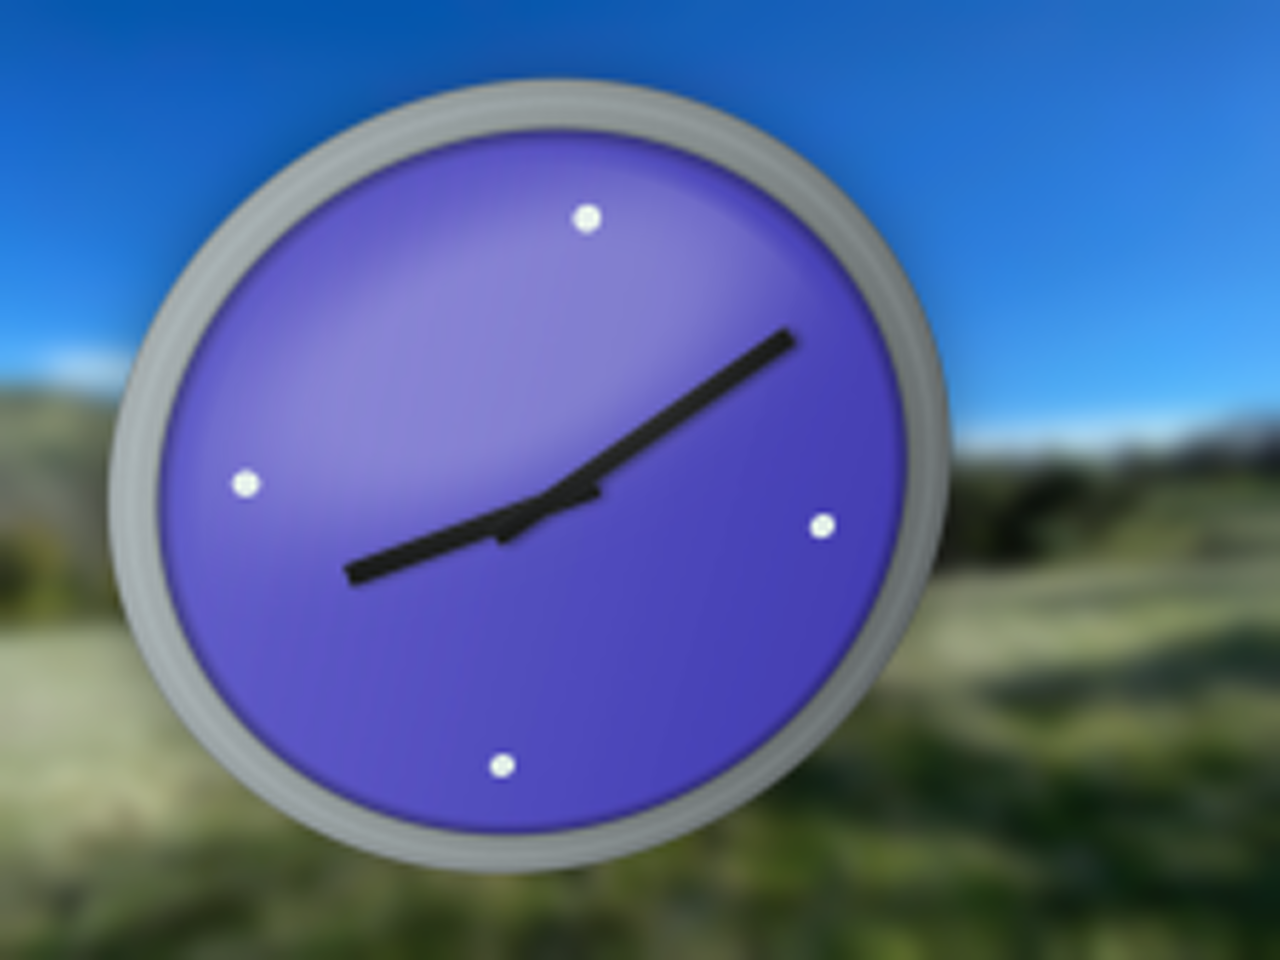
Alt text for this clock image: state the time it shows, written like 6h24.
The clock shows 8h08
